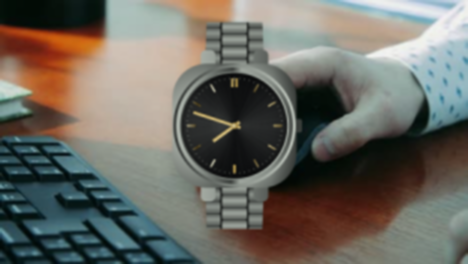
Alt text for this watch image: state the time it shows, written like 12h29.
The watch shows 7h48
